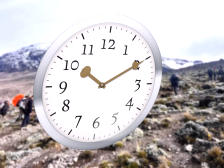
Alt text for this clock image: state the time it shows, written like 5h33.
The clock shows 10h10
